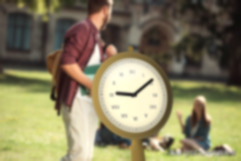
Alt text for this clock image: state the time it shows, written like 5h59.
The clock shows 9h09
